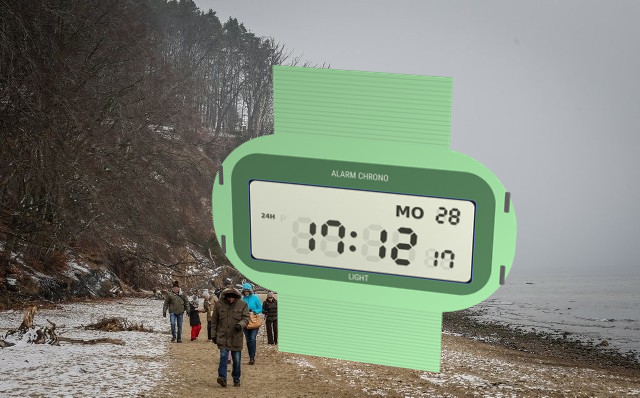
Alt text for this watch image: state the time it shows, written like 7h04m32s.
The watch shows 17h12m17s
